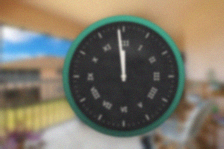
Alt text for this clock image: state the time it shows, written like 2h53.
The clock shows 11h59
